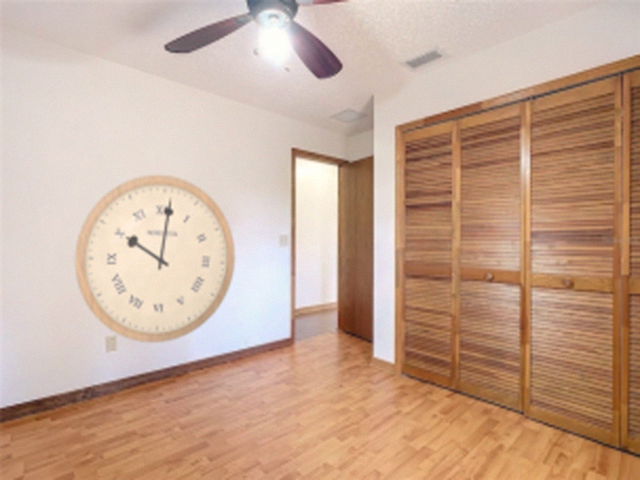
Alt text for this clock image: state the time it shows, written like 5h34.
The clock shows 10h01
